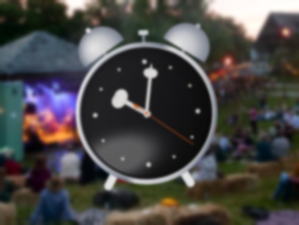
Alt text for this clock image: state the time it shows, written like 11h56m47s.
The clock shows 10h01m21s
